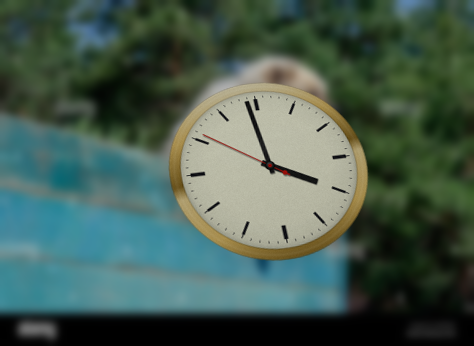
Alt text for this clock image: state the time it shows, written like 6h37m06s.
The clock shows 3h58m51s
